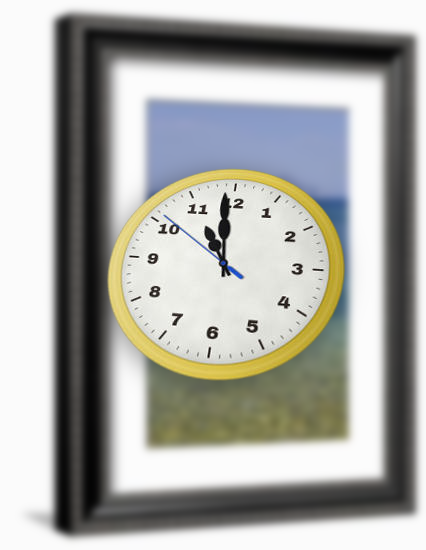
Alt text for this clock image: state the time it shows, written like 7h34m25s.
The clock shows 10h58m51s
